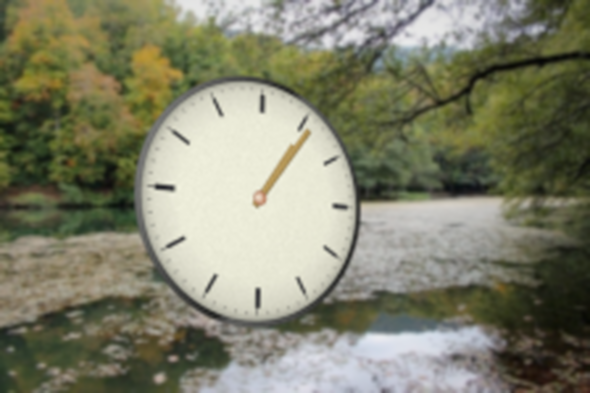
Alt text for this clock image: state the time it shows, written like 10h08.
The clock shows 1h06
